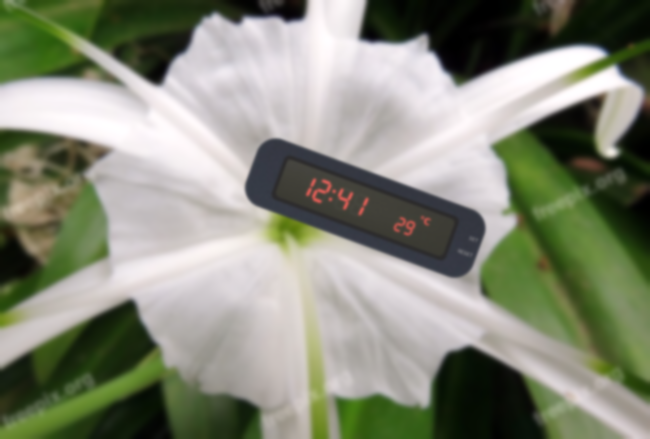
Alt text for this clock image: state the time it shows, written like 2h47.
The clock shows 12h41
